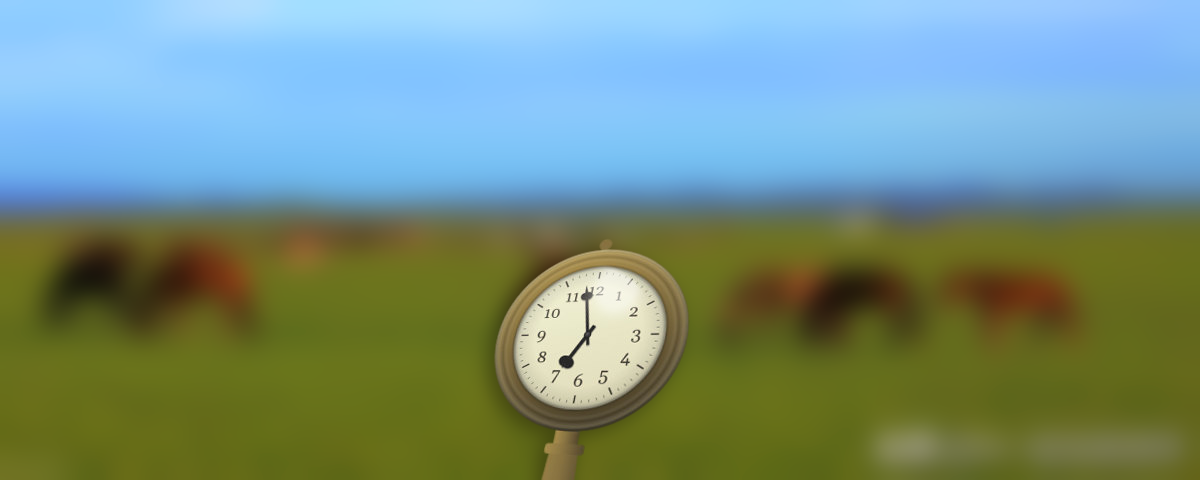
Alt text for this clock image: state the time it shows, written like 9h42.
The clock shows 6h58
